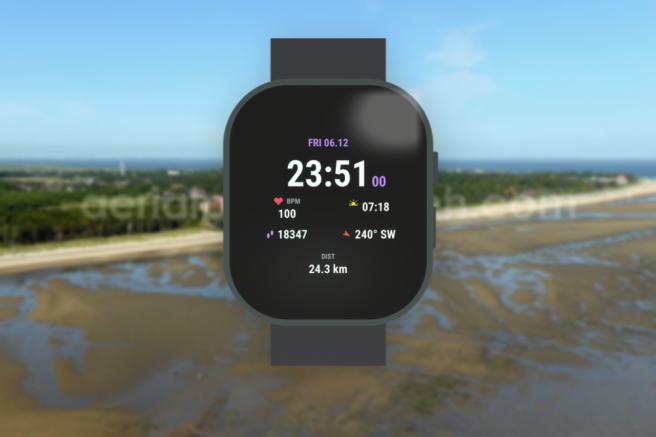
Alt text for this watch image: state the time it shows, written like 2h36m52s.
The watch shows 23h51m00s
